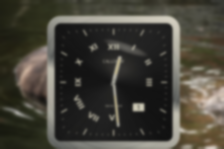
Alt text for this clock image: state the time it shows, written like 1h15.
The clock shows 12h29
